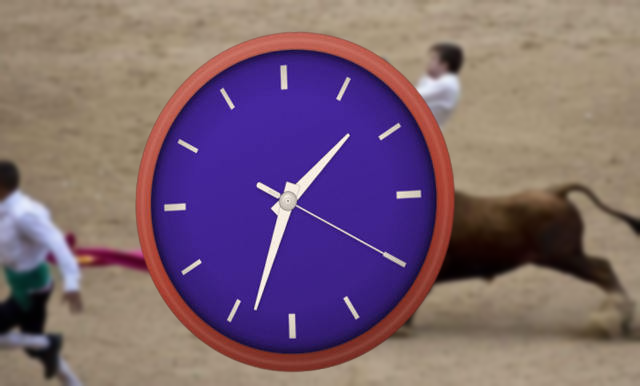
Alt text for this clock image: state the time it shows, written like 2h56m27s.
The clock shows 1h33m20s
